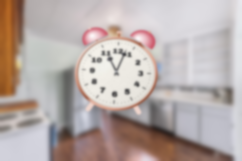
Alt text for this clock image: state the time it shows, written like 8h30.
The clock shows 11h03
